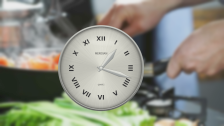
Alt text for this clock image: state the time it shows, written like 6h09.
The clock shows 1h18
